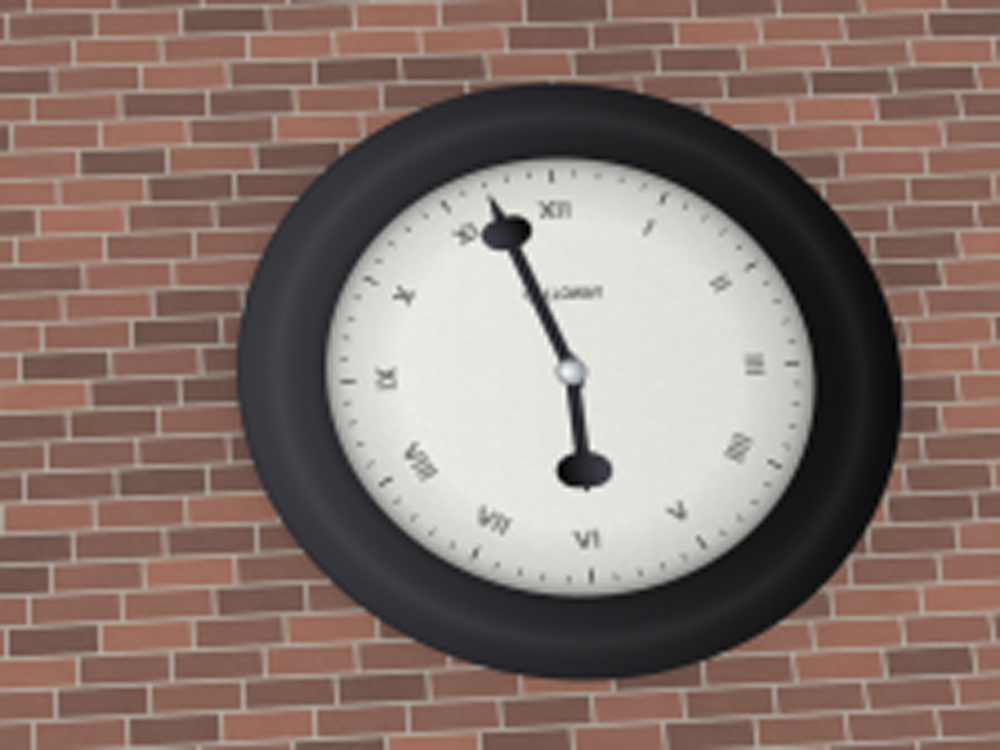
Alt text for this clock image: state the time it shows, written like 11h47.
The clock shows 5h57
